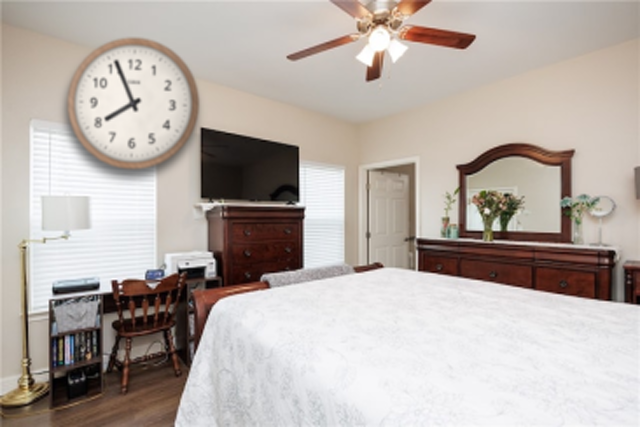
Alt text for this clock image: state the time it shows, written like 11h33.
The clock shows 7h56
